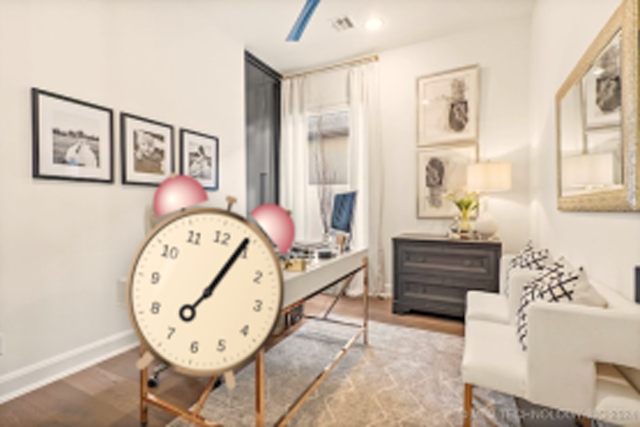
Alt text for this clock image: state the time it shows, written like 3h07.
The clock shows 7h04
